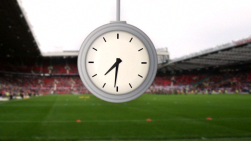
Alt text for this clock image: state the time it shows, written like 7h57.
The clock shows 7h31
